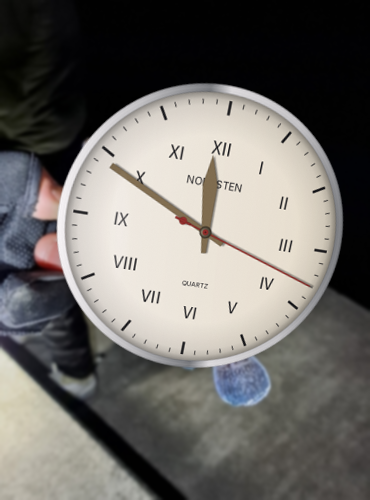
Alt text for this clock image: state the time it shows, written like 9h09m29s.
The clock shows 11h49m18s
